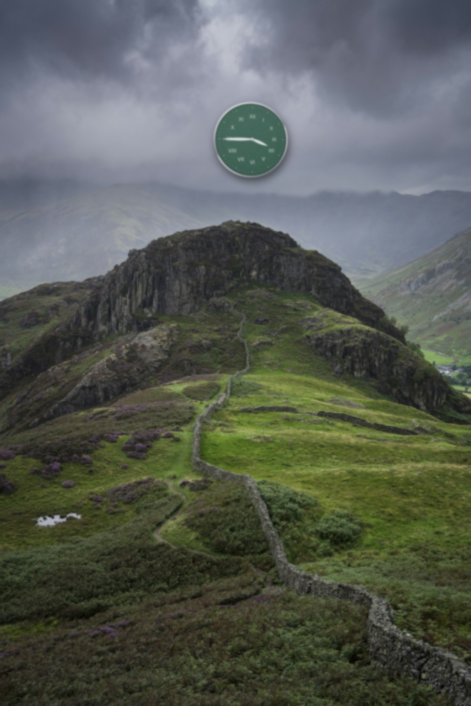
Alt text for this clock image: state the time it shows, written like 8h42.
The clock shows 3h45
